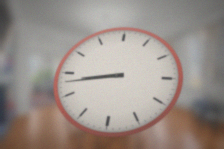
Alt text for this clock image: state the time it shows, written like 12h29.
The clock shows 8h43
